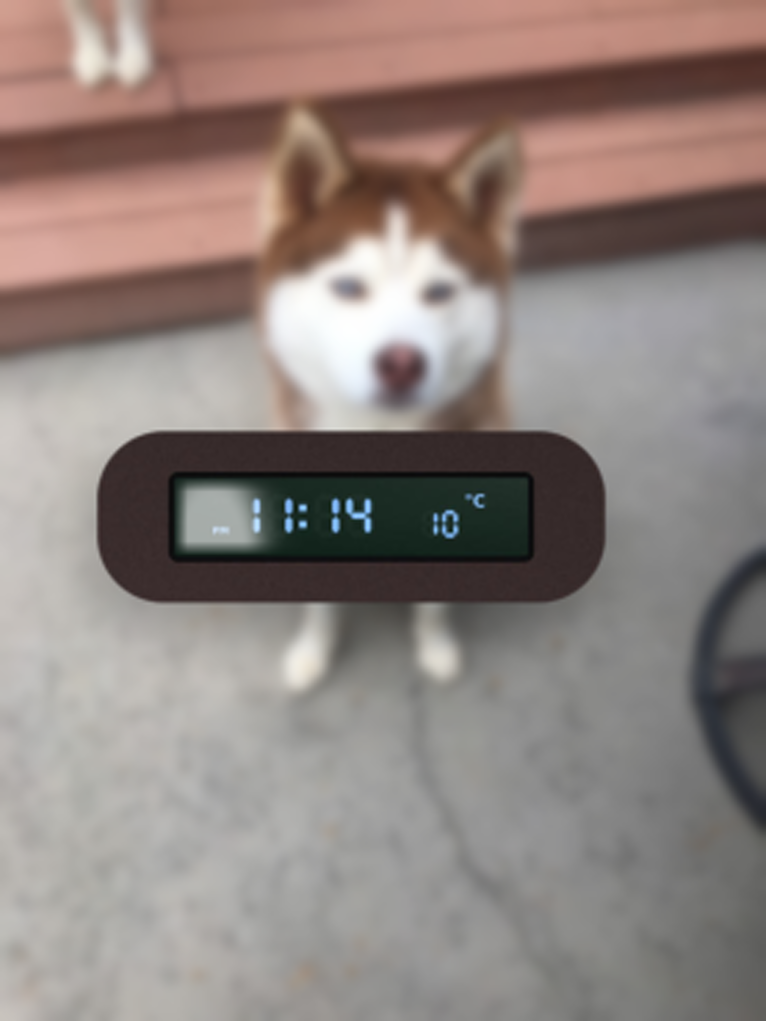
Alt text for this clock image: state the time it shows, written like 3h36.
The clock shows 11h14
